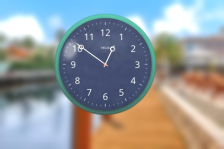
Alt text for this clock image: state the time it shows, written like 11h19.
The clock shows 12h51
